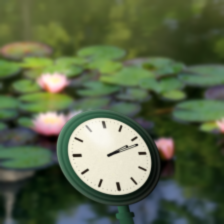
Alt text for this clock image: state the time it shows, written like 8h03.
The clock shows 2h12
